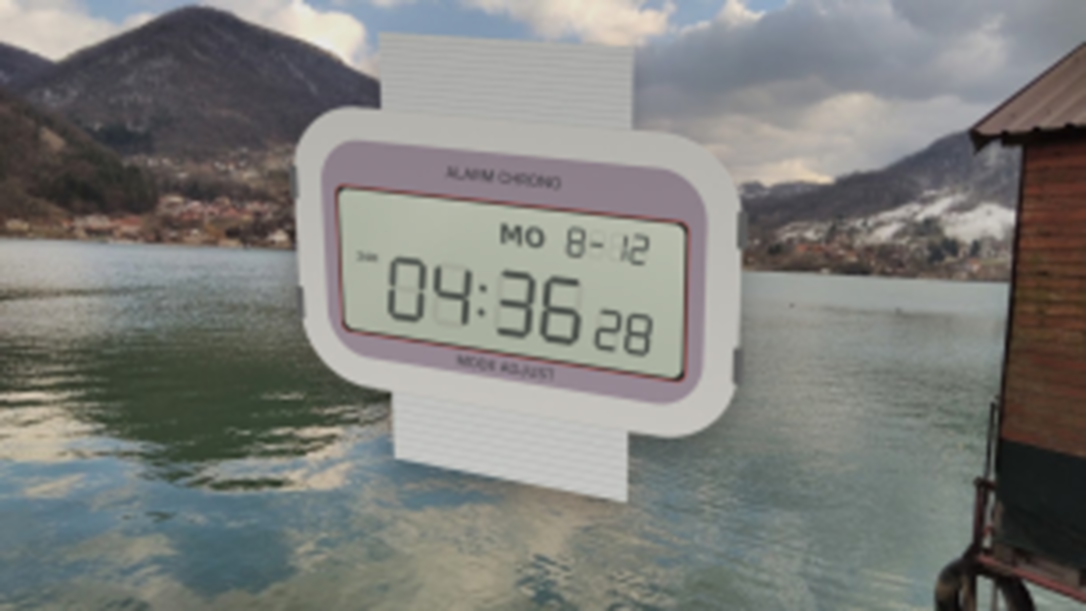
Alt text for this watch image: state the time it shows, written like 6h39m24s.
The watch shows 4h36m28s
